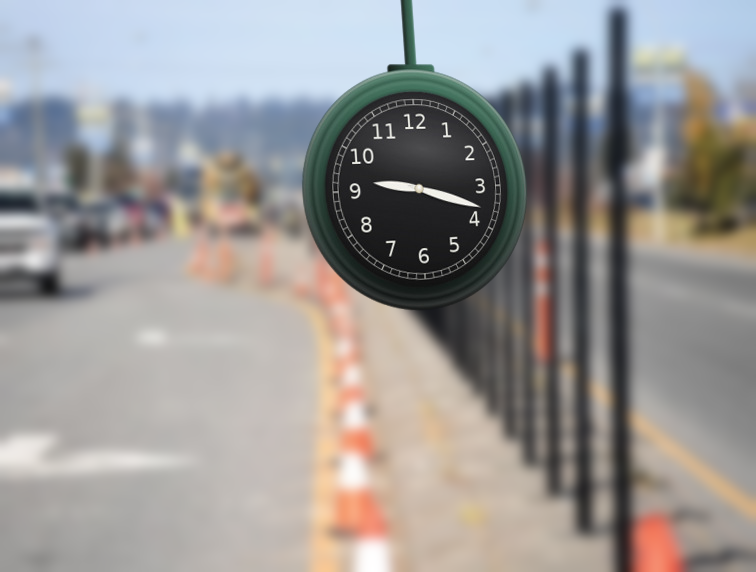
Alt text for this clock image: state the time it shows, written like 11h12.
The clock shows 9h18
